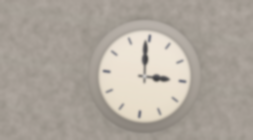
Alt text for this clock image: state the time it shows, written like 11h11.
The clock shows 2h59
